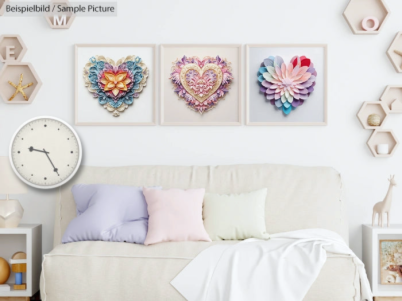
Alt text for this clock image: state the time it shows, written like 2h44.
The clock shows 9h25
